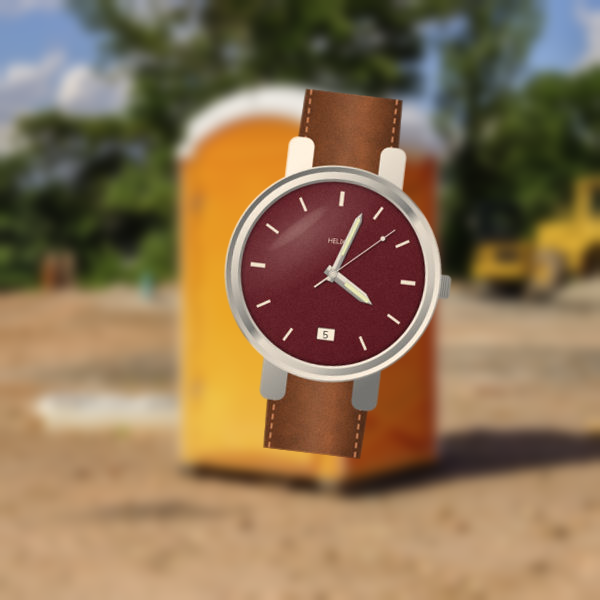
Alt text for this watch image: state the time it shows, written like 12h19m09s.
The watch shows 4h03m08s
